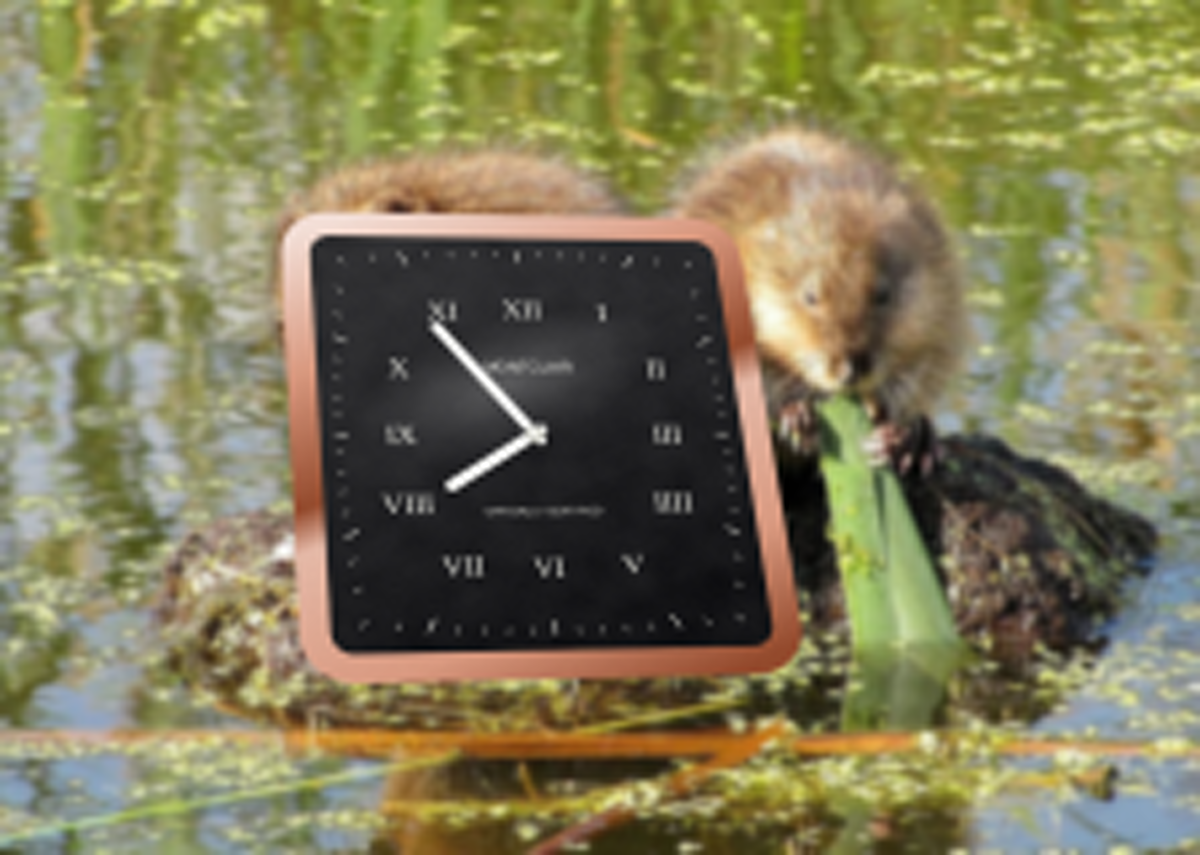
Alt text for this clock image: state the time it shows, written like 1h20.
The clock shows 7h54
